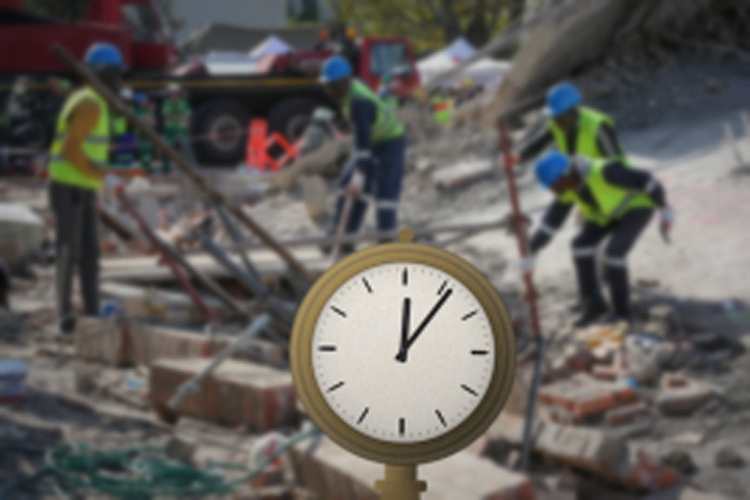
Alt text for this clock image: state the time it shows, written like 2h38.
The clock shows 12h06
